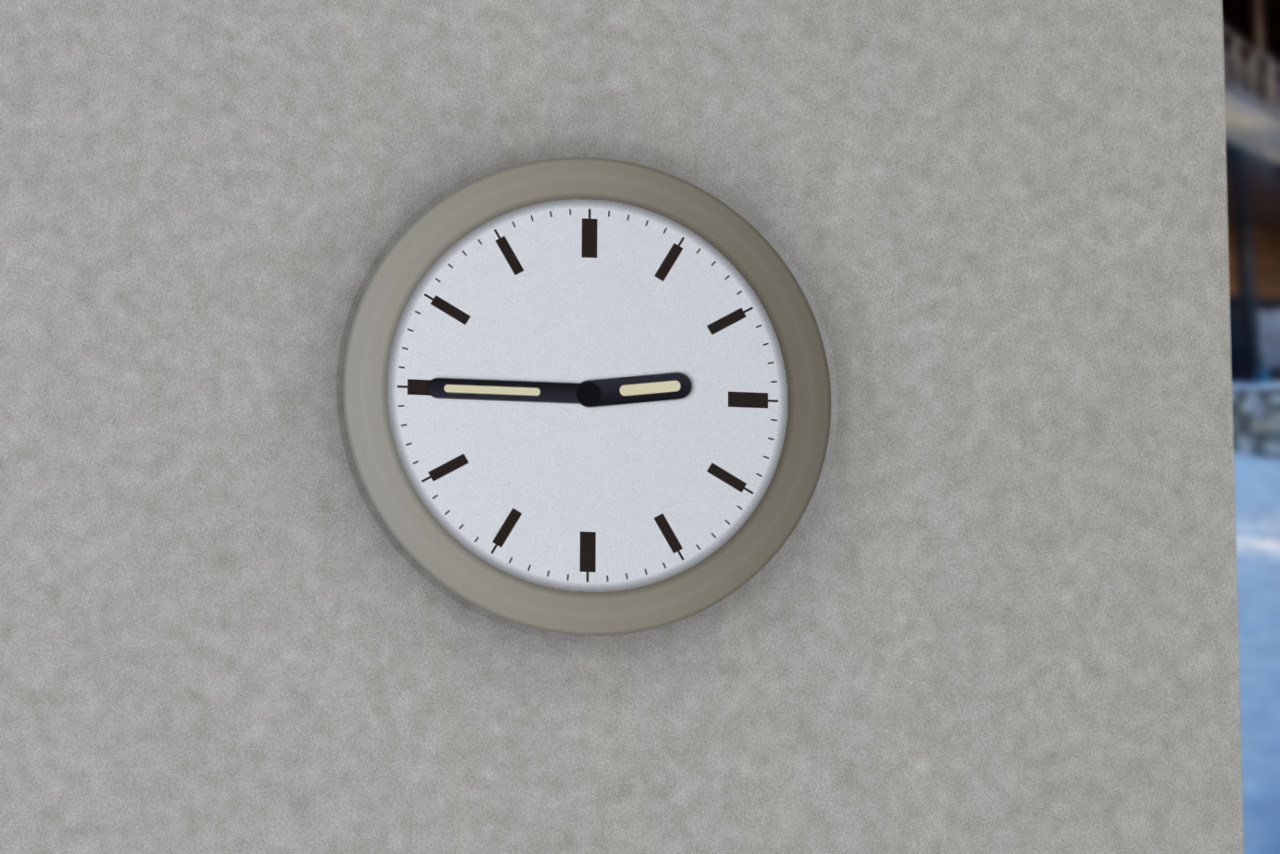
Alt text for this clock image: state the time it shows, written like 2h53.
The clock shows 2h45
